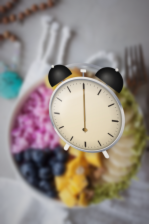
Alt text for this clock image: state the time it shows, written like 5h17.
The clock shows 6h00
